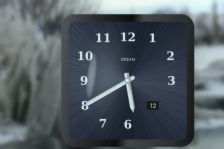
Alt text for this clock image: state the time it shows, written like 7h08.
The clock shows 5h40
